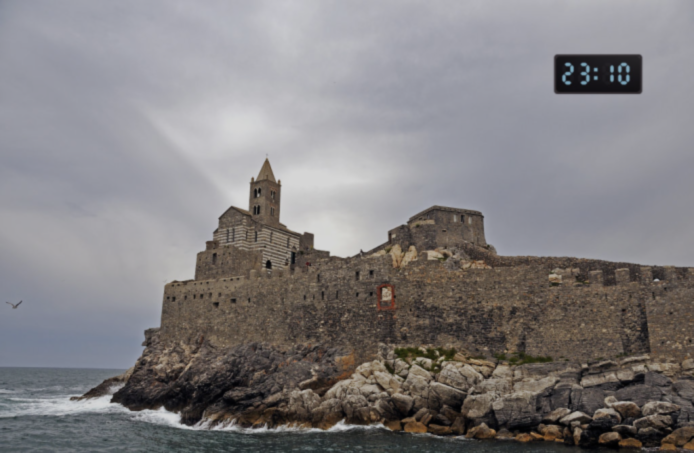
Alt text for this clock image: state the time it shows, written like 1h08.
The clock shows 23h10
